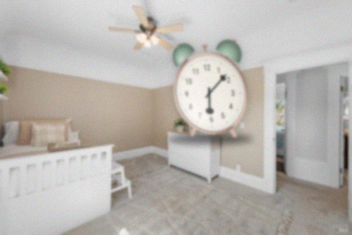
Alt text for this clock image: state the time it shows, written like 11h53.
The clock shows 6h08
